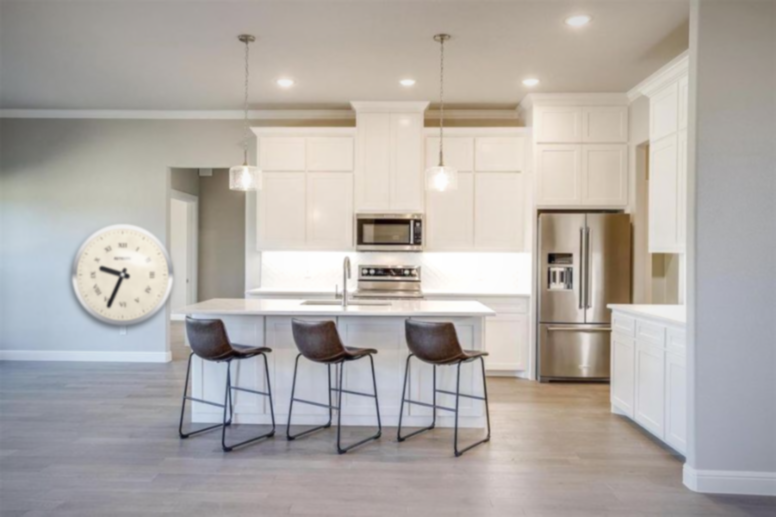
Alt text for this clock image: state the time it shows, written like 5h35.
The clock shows 9h34
